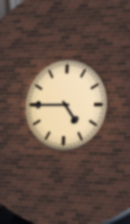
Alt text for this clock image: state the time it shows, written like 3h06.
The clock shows 4h45
